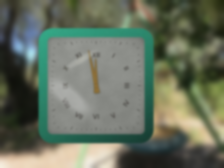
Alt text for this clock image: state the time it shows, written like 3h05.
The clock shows 11h58
